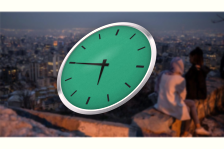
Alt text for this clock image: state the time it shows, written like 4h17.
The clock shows 5h45
